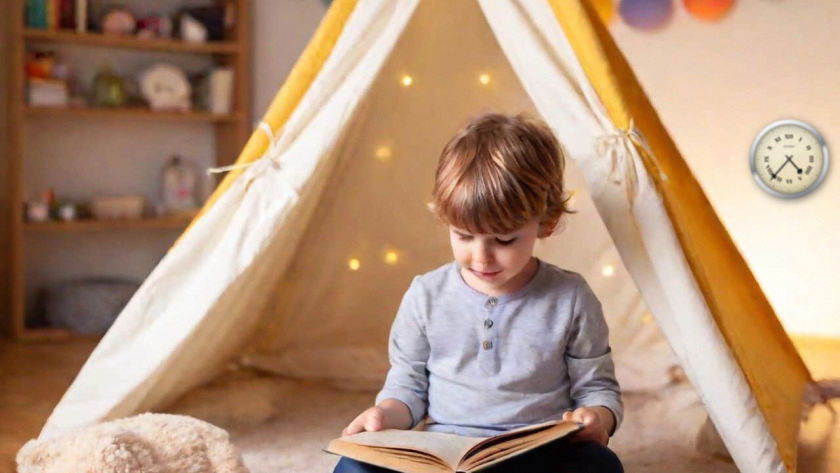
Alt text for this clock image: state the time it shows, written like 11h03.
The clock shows 4h37
